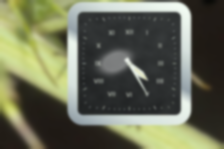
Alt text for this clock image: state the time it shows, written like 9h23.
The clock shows 4h25
